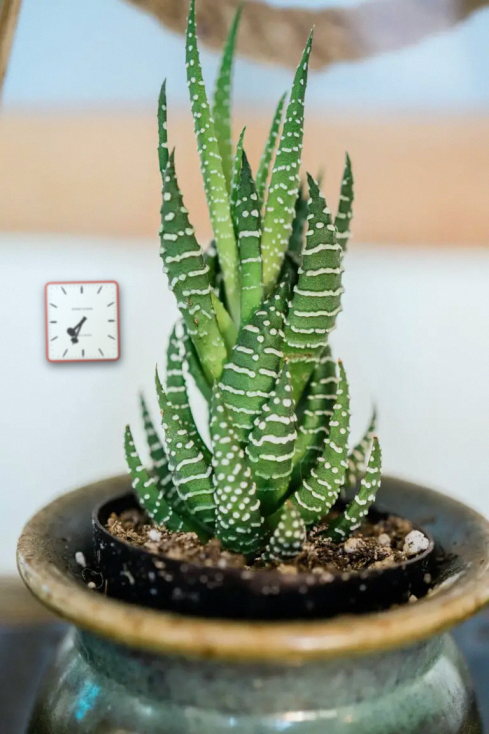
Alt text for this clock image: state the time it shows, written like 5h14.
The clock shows 7h34
